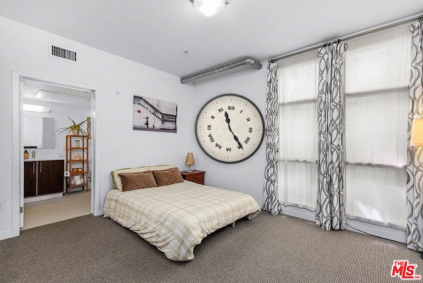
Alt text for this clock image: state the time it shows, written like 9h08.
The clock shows 11h24
